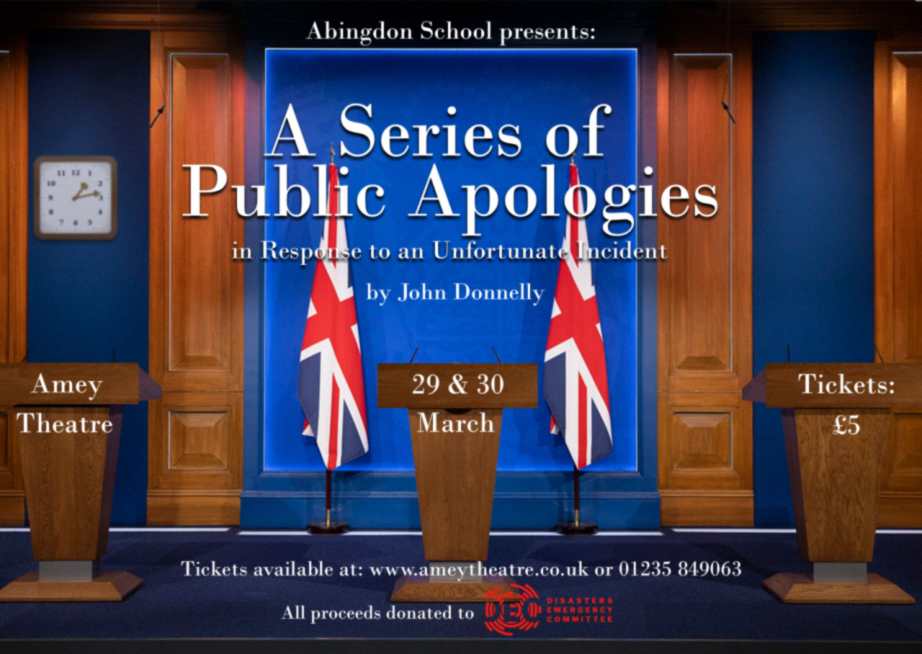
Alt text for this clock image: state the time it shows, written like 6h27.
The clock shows 1h13
